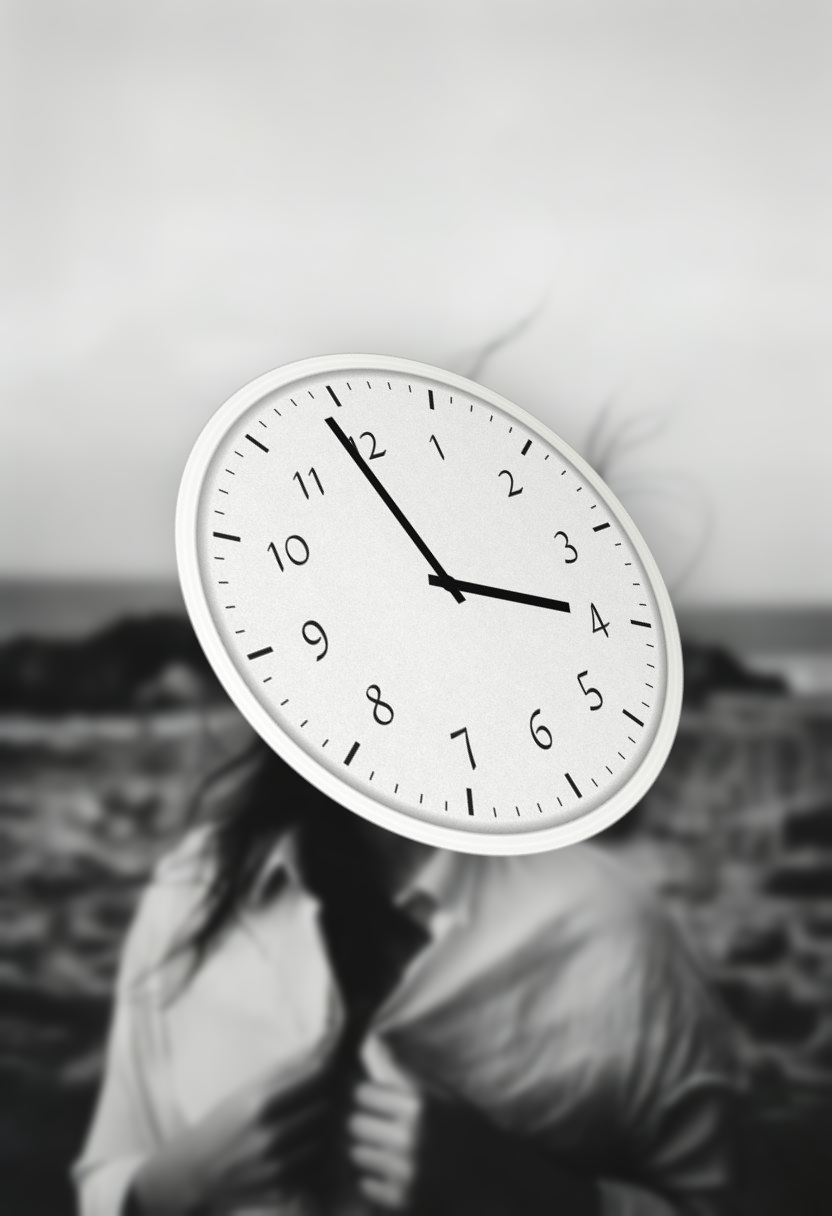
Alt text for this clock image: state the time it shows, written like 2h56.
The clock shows 3h59
